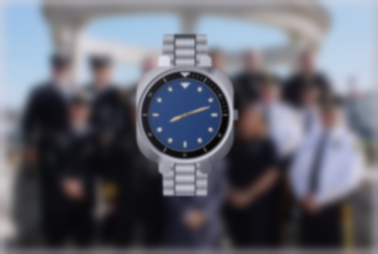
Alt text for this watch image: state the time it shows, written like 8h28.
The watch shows 8h12
